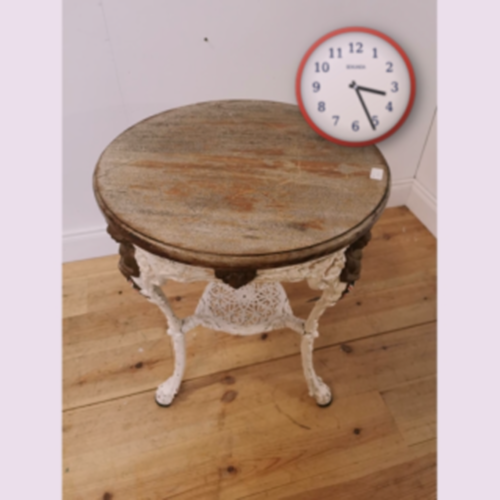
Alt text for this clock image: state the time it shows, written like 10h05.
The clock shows 3h26
